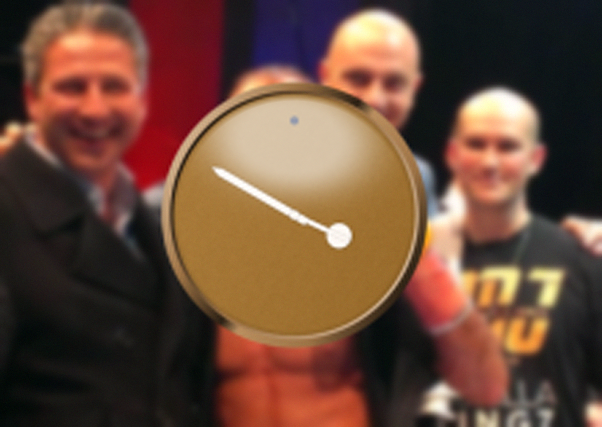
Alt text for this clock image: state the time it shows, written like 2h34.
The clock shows 3h50
